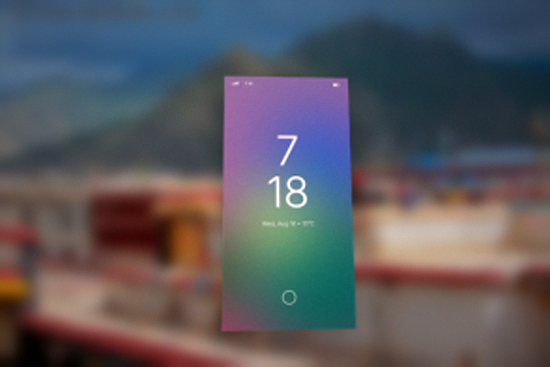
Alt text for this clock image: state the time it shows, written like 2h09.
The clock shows 7h18
